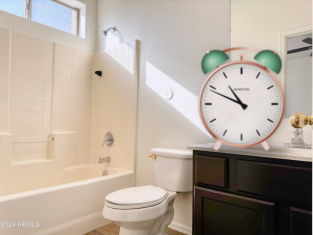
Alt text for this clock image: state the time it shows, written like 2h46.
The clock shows 10h49
